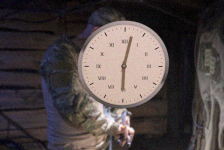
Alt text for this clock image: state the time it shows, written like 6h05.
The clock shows 6h02
